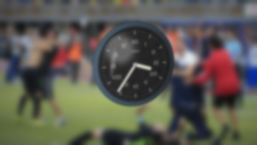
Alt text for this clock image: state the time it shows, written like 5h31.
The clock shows 3h36
